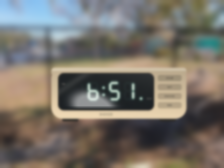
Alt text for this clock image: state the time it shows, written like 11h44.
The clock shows 6h51
